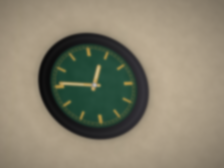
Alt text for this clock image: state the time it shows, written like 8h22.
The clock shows 12h46
